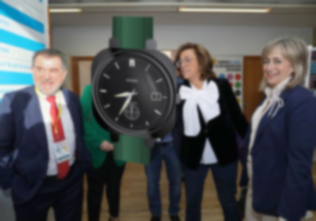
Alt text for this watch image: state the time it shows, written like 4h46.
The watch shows 8h35
